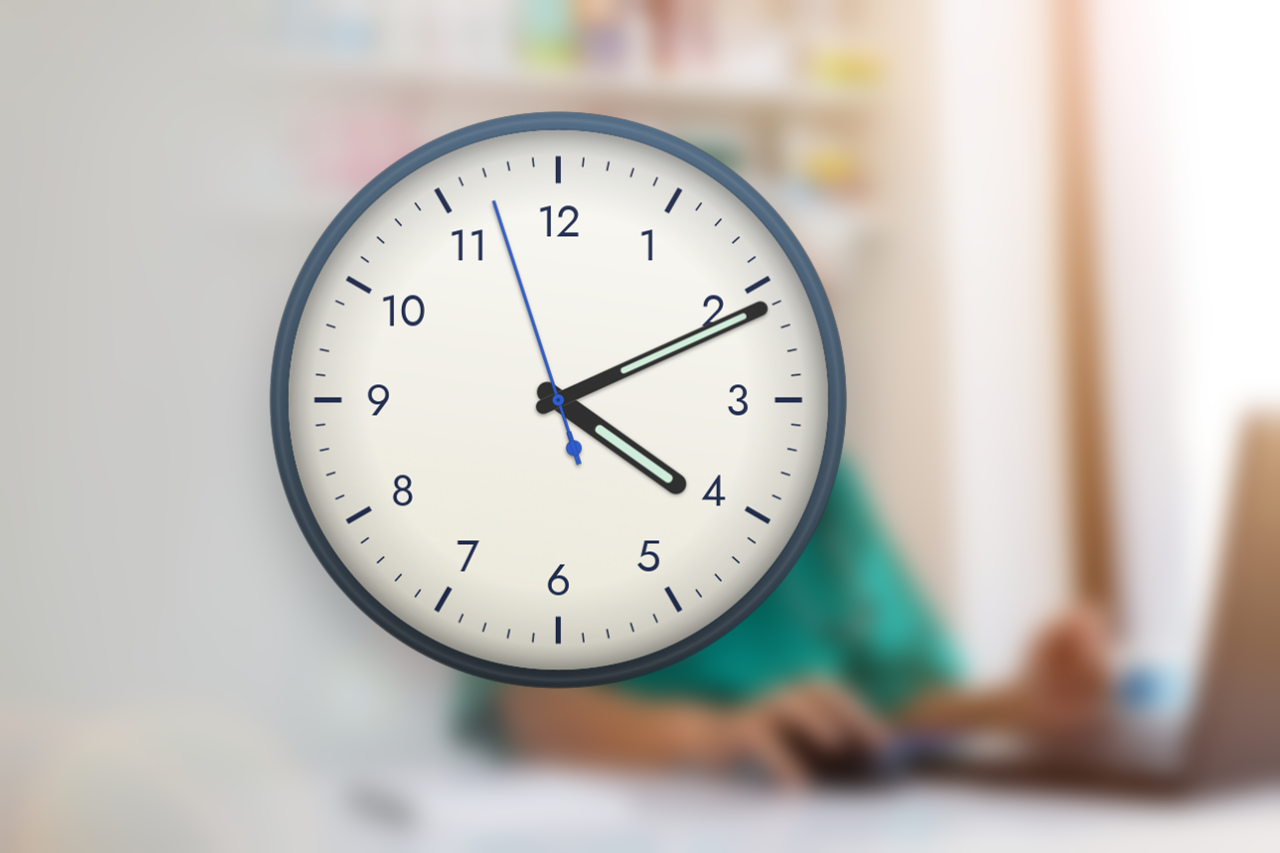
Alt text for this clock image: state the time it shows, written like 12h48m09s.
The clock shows 4h10m57s
